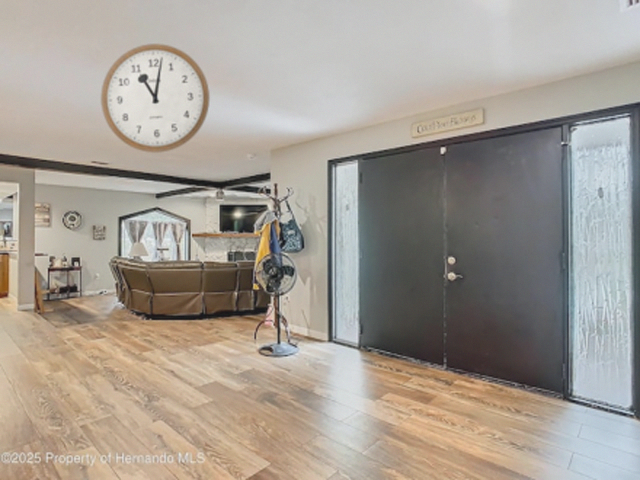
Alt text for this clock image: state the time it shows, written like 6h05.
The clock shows 11h02
